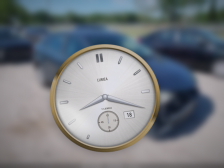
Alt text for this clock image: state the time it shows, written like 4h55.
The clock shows 8h19
